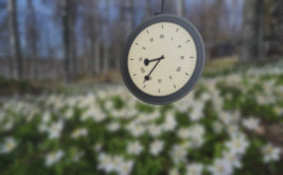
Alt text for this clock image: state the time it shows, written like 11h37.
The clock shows 8h36
